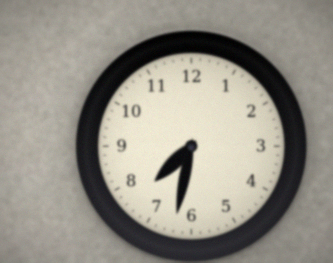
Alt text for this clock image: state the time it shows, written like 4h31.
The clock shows 7h32
